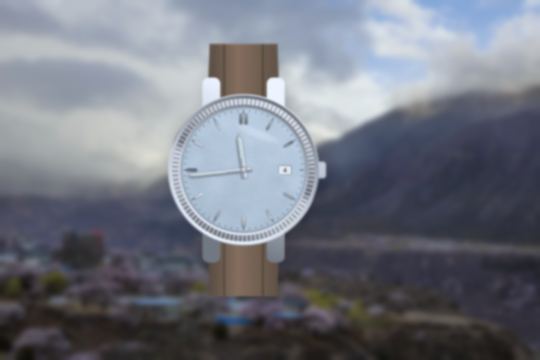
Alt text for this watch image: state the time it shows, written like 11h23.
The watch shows 11h44
